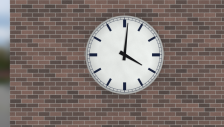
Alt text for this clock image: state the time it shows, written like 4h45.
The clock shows 4h01
